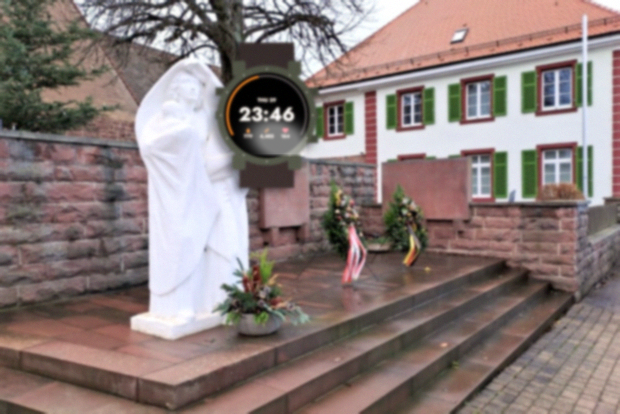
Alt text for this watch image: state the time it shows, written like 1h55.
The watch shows 23h46
